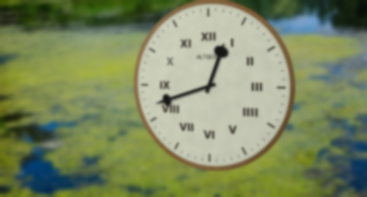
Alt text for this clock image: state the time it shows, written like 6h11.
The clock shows 12h42
